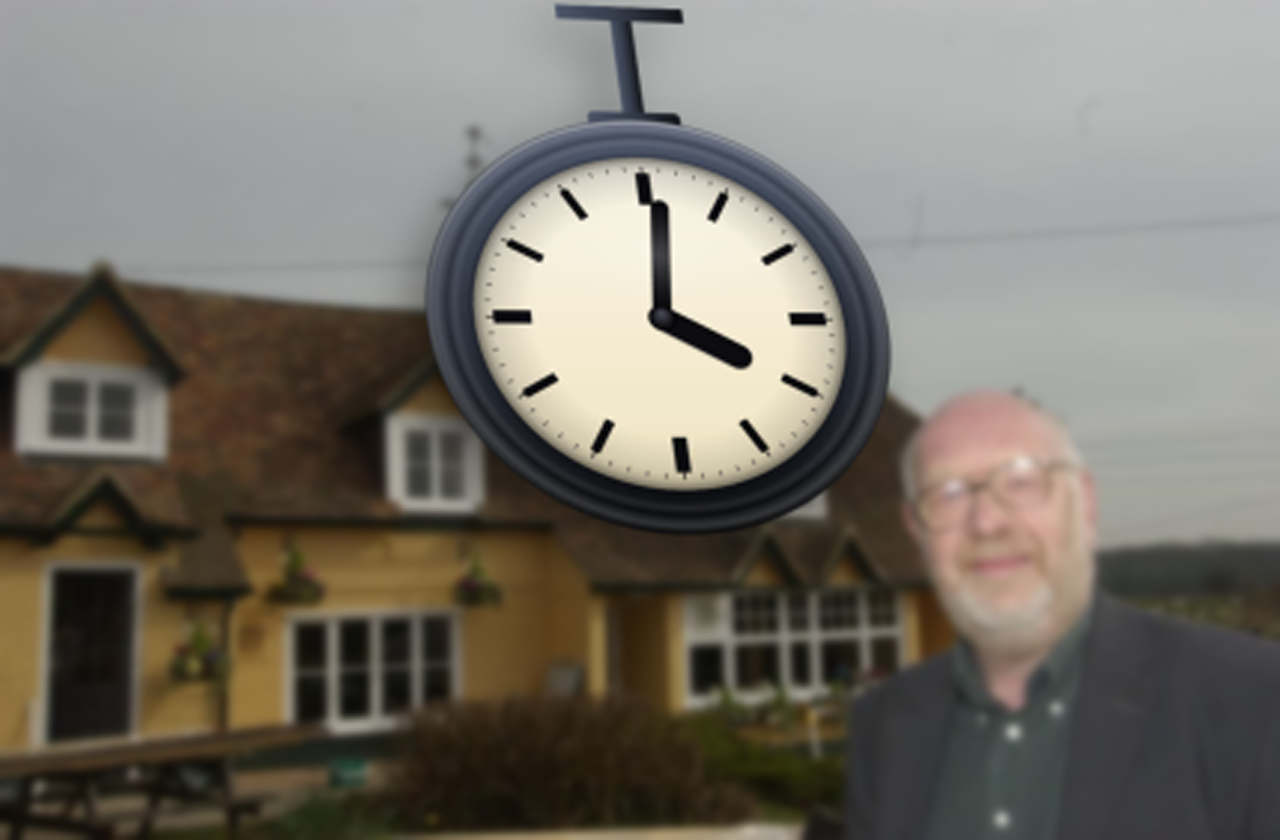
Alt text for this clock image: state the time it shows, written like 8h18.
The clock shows 4h01
